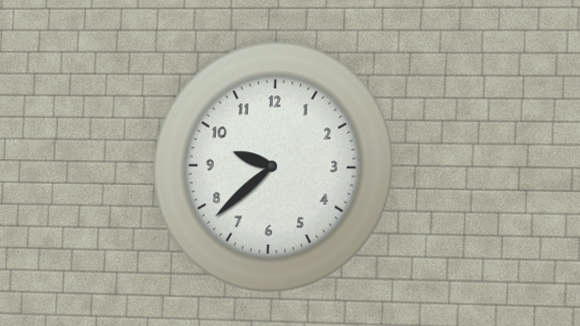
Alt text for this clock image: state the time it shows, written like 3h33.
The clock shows 9h38
